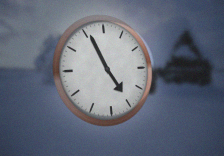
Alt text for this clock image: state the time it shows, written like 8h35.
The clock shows 4h56
